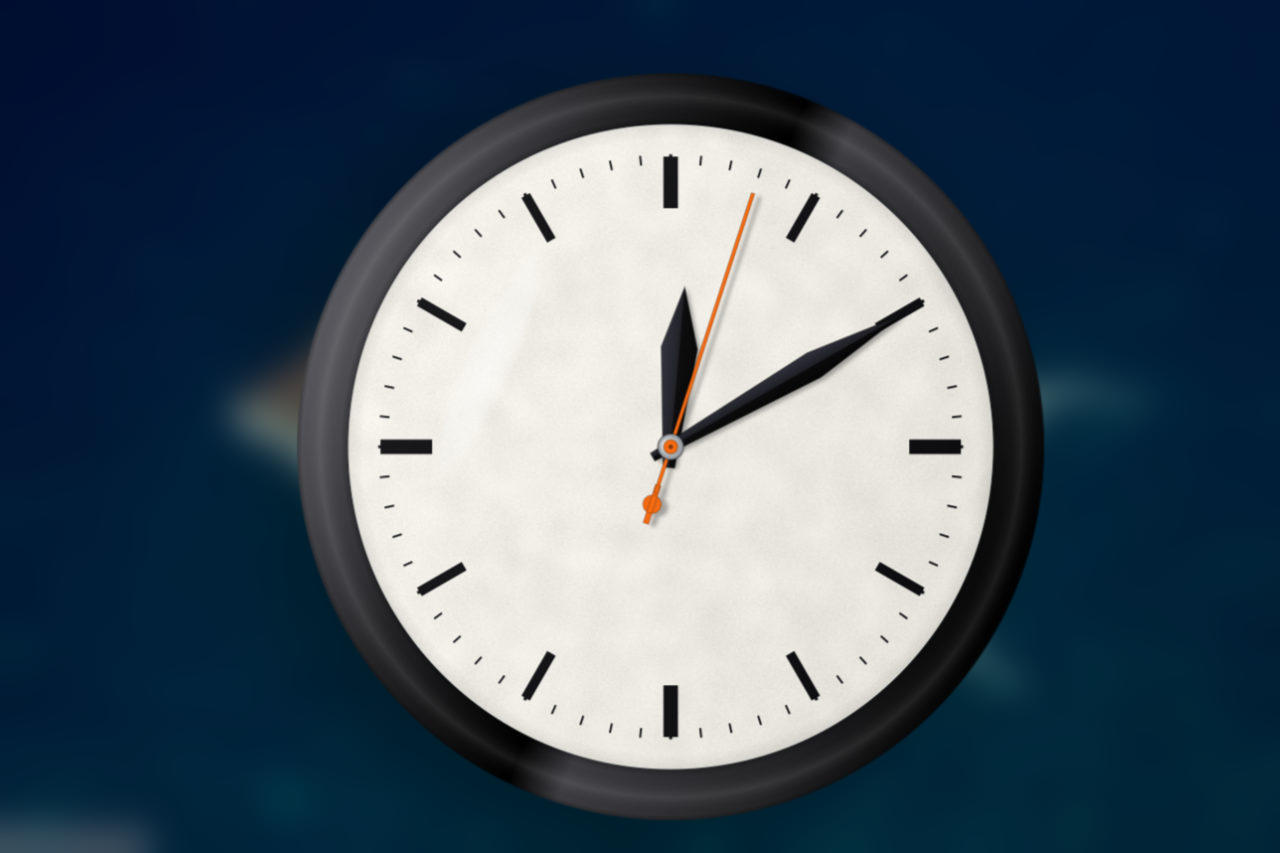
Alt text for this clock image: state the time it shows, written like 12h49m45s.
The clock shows 12h10m03s
